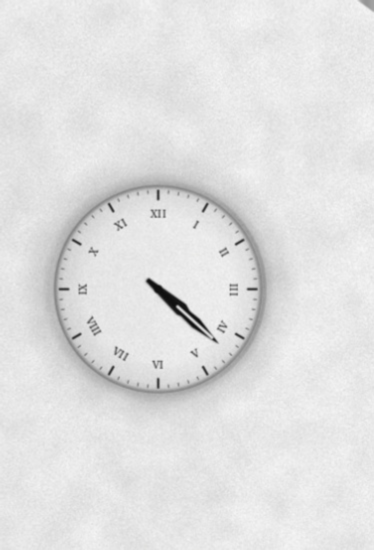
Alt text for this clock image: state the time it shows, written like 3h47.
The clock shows 4h22
